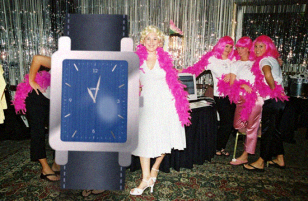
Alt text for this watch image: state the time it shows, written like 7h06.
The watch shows 11h02
